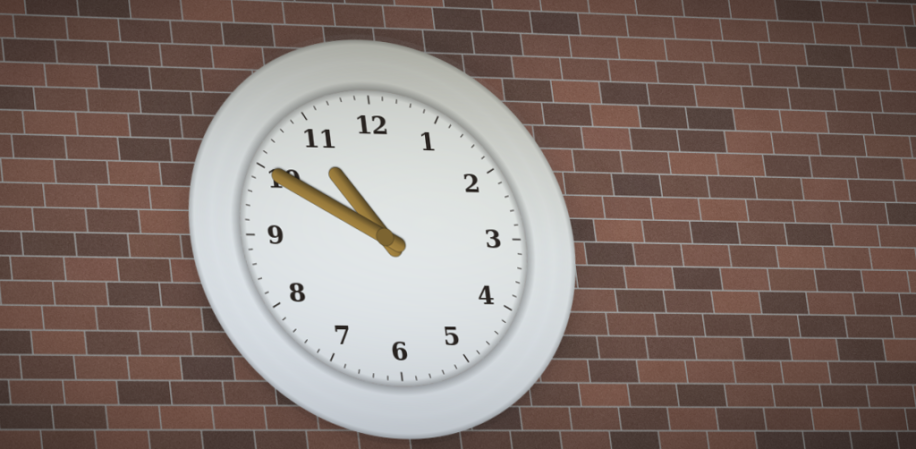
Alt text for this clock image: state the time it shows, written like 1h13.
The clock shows 10h50
